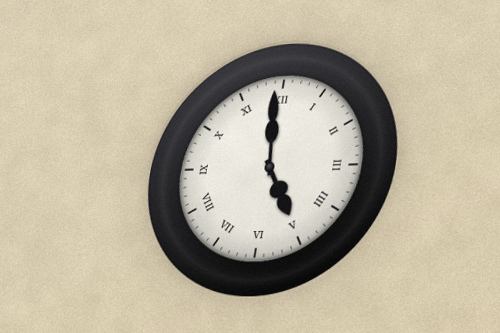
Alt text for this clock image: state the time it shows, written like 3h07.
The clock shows 4h59
